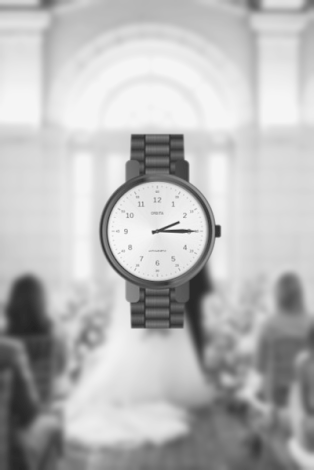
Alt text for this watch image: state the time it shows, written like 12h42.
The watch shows 2h15
